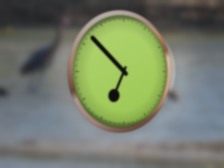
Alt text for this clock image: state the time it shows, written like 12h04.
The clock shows 6h52
